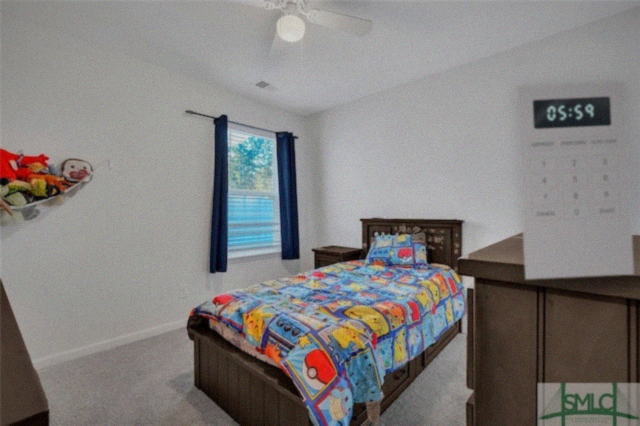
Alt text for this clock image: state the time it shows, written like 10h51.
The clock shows 5h59
